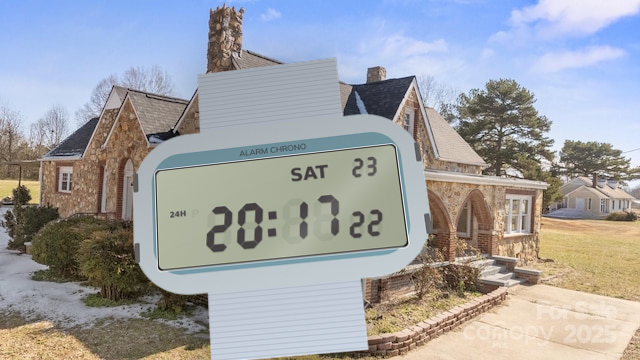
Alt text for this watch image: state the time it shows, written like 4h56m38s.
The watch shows 20h17m22s
